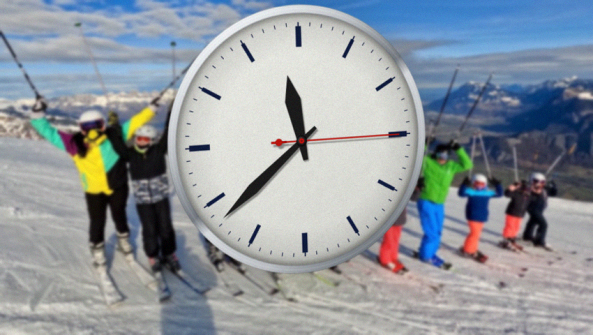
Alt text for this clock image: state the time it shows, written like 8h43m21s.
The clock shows 11h38m15s
